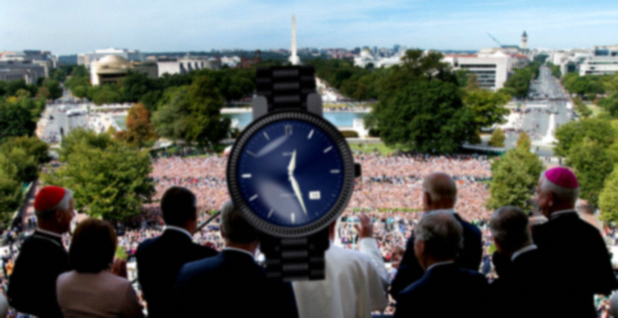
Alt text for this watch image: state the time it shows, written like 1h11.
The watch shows 12h27
